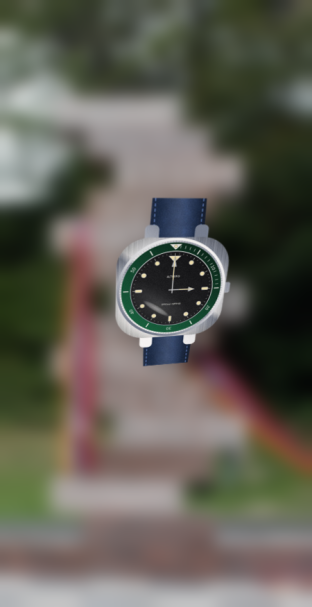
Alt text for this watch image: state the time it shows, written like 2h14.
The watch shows 3h00
